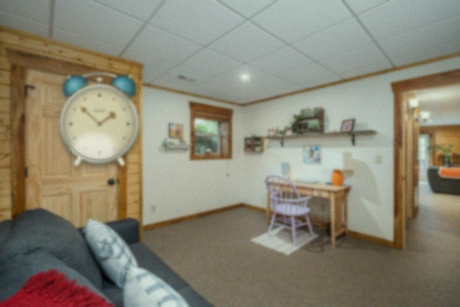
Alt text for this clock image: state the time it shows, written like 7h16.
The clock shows 1h52
